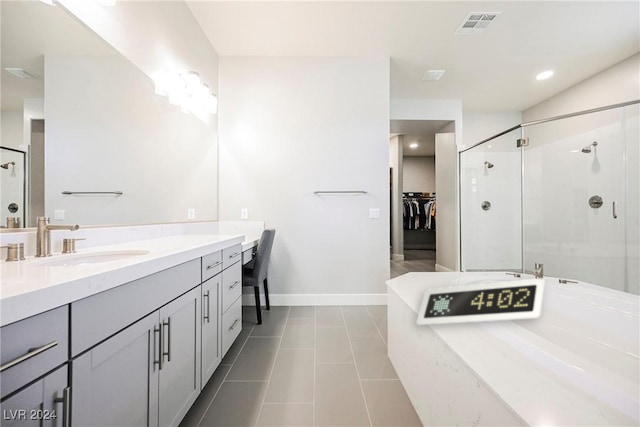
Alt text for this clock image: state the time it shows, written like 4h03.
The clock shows 4h02
